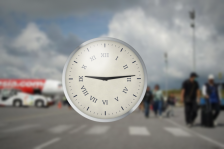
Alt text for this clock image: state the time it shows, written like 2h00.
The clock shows 9h14
